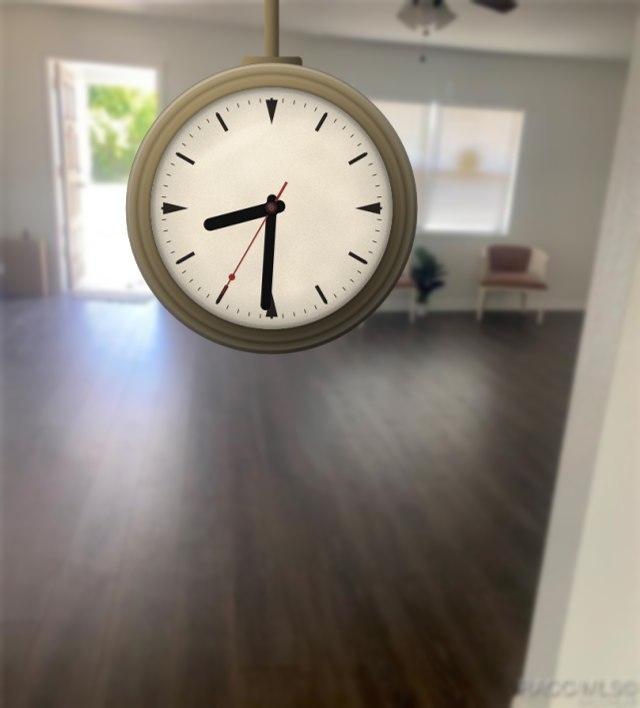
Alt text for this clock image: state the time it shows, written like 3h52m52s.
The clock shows 8h30m35s
